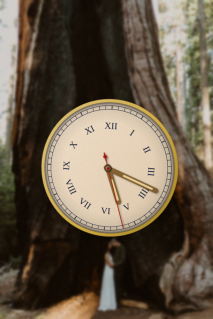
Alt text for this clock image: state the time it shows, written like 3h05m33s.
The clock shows 5h18m27s
